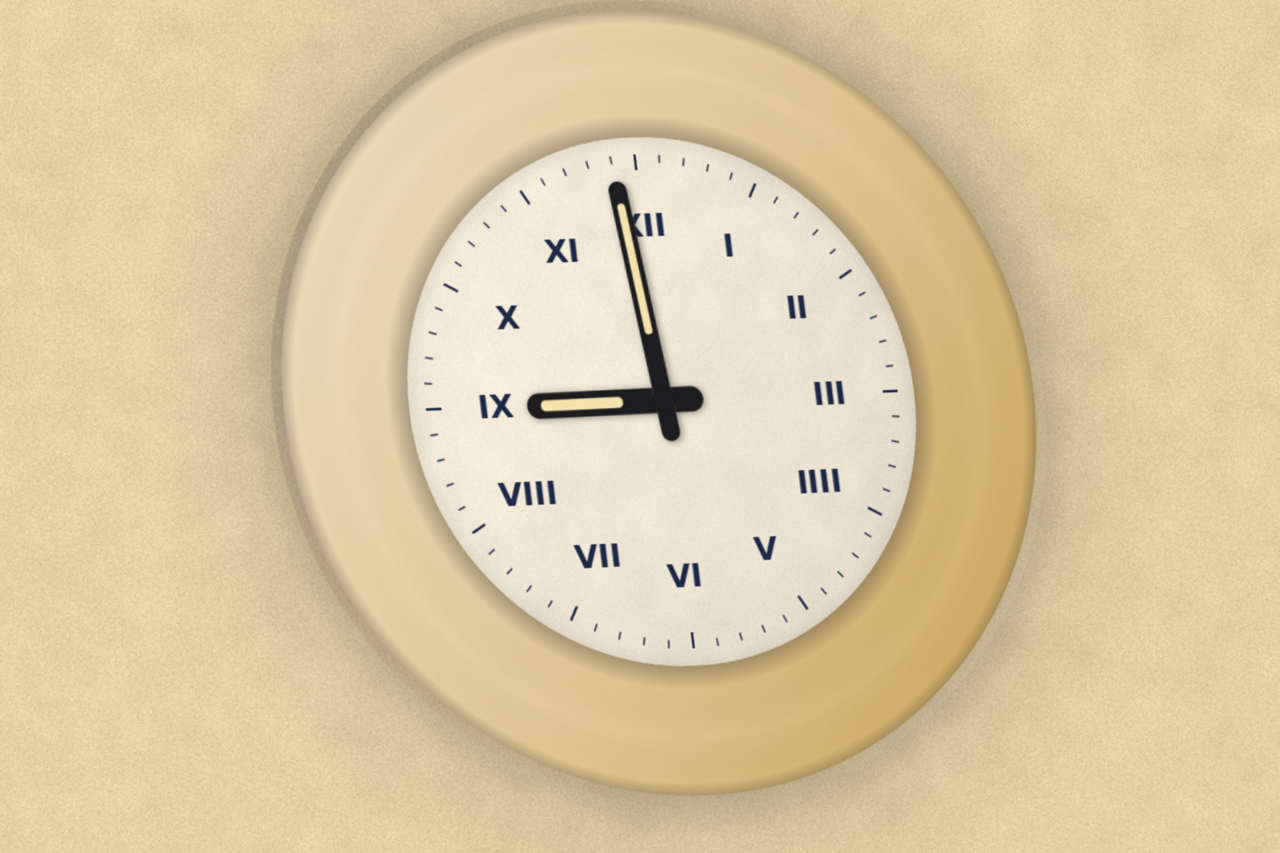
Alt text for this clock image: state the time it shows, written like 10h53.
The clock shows 8h59
